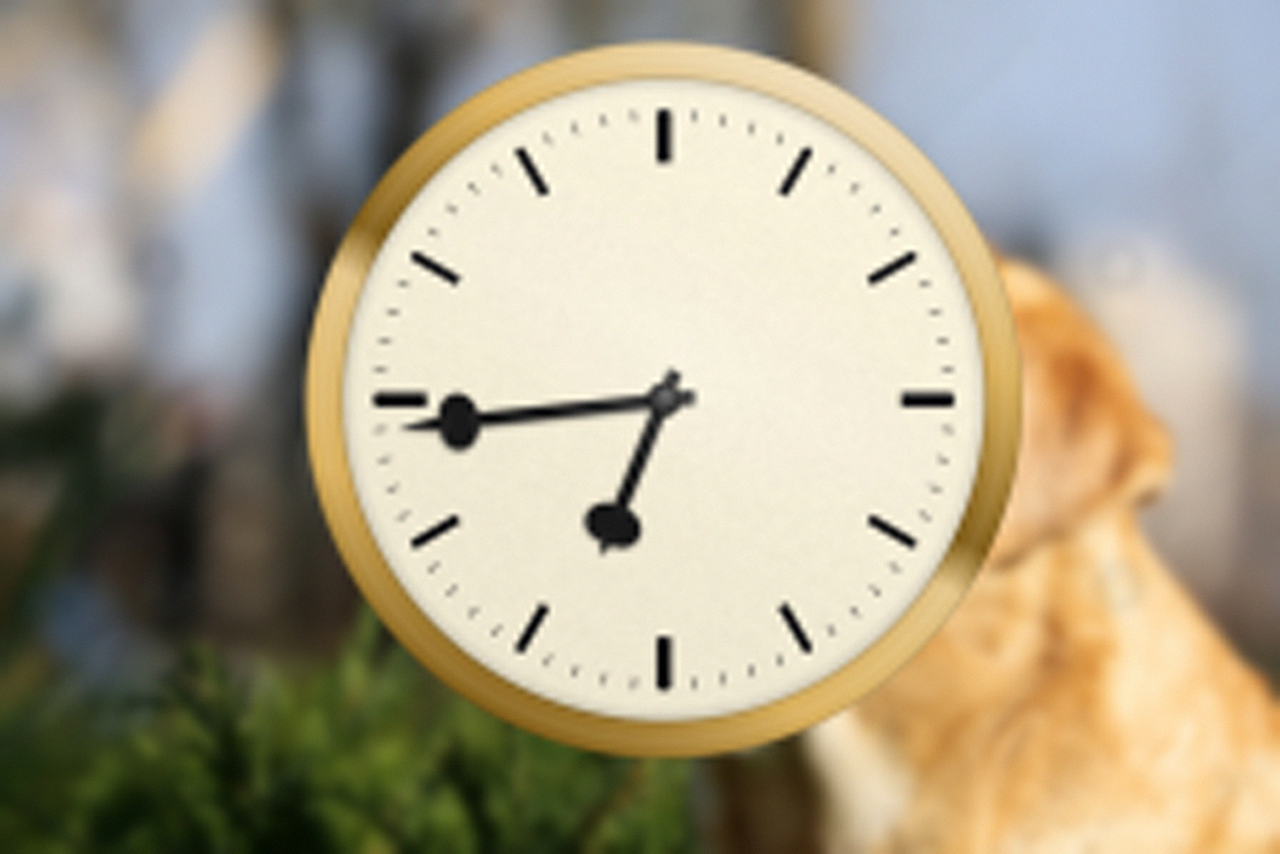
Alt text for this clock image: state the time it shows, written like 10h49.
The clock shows 6h44
